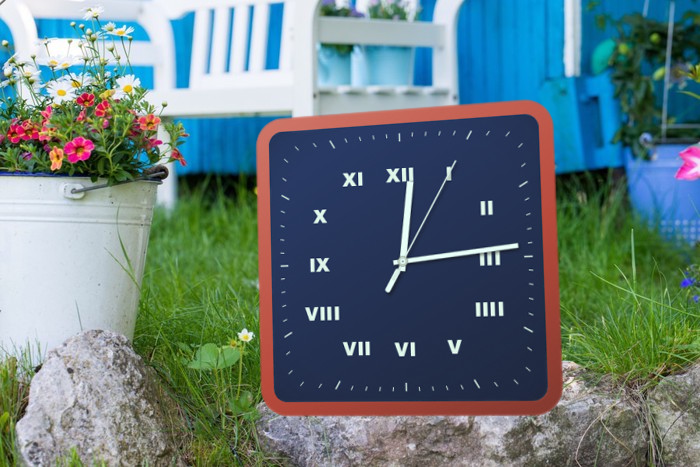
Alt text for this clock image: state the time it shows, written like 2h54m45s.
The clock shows 12h14m05s
